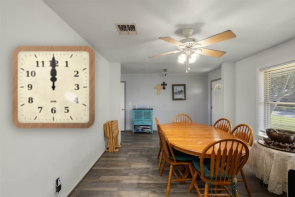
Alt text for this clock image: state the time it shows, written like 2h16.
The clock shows 12h00
